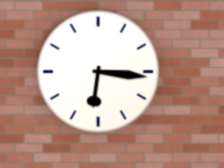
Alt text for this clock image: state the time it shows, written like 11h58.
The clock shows 6h16
